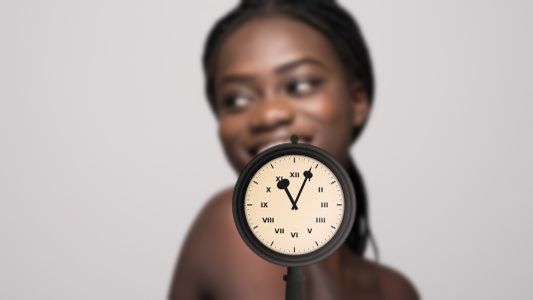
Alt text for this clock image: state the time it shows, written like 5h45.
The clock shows 11h04
